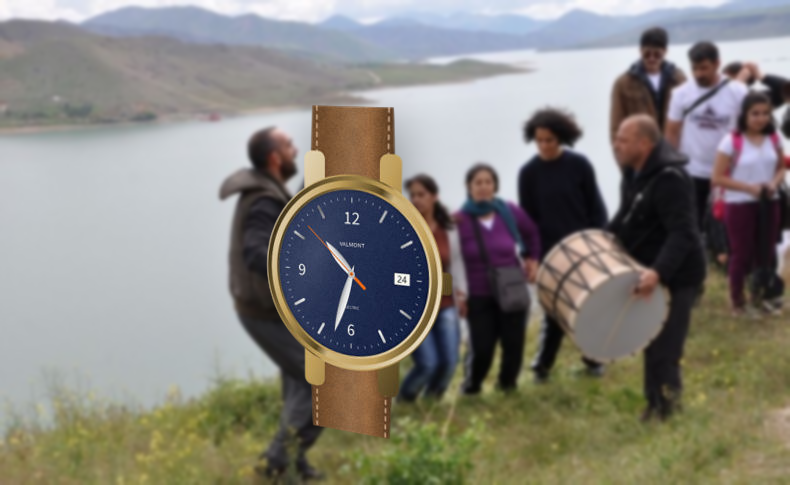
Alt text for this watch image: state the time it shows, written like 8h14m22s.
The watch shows 10h32m52s
